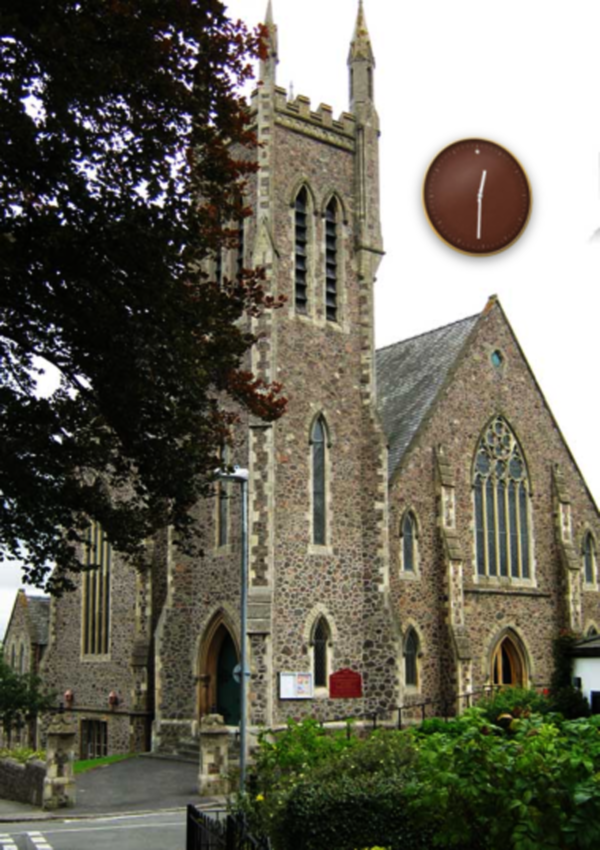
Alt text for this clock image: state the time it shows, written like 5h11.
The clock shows 12h31
